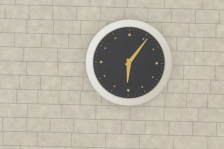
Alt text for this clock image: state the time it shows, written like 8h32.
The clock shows 6h06
